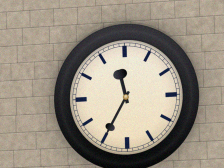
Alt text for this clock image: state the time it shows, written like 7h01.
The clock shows 11h35
